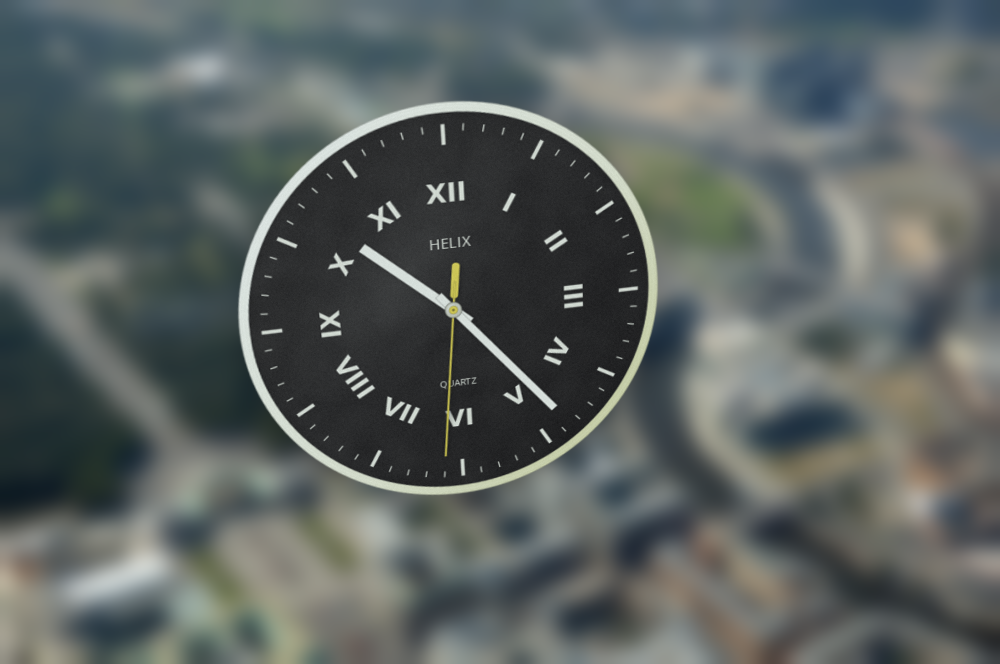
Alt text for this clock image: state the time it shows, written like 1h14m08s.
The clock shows 10h23m31s
